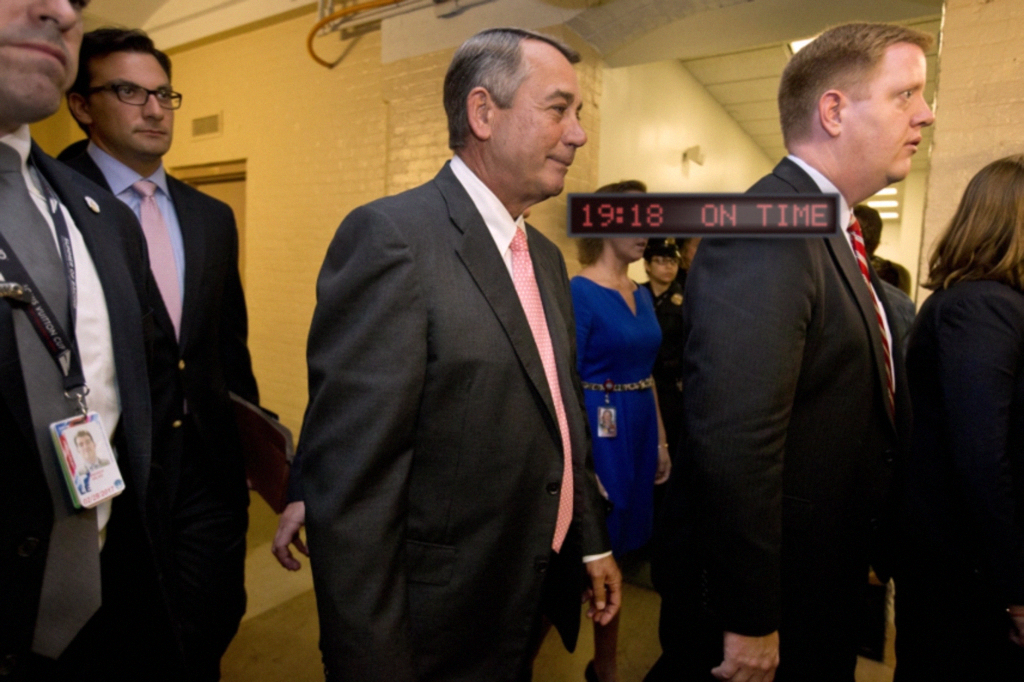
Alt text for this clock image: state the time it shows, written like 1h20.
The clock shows 19h18
